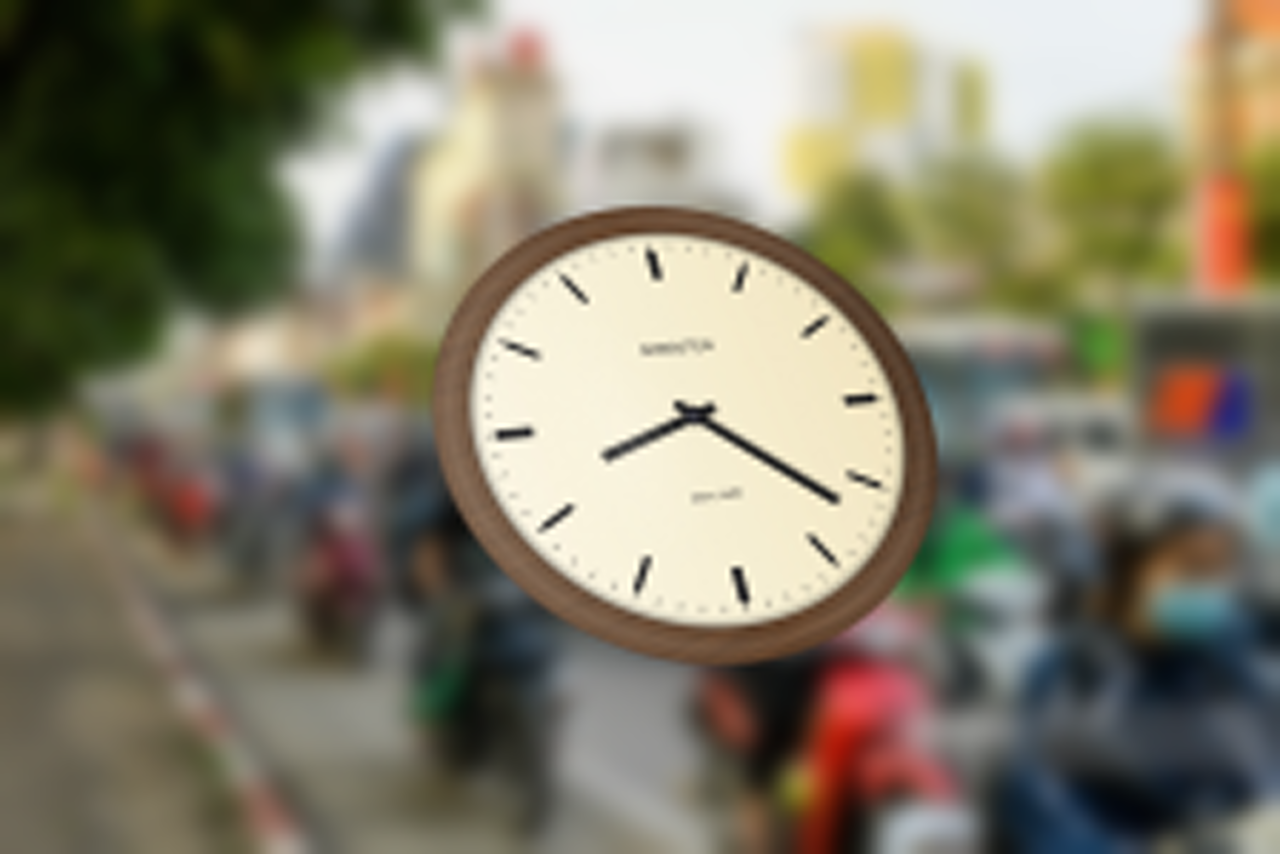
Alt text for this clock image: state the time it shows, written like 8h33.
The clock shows 8h22
